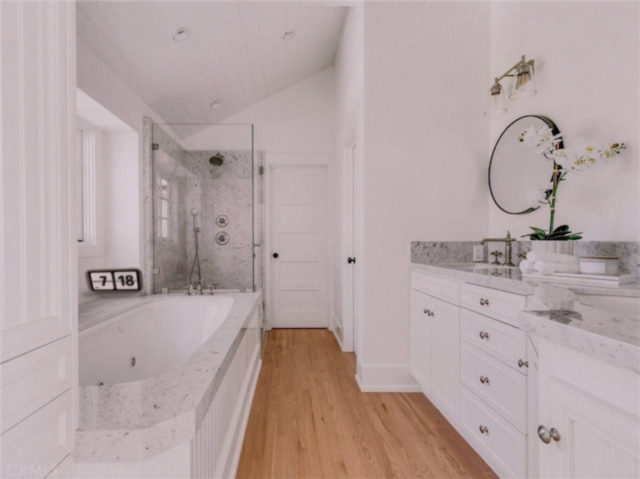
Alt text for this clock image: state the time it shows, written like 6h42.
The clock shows 7h18
